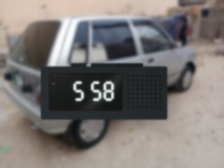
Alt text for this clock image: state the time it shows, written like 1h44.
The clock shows 5h58
